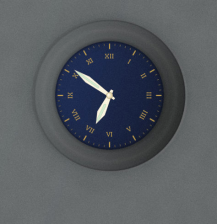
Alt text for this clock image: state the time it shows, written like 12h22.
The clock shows 6h51
